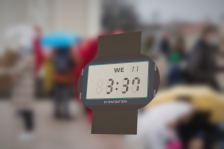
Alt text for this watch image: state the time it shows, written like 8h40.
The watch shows 3h37
